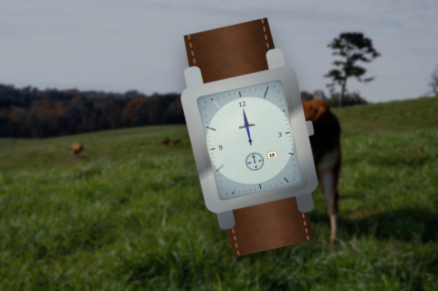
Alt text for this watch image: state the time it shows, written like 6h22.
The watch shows 12h00
